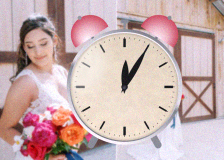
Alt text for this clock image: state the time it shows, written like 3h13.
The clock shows 12h05
